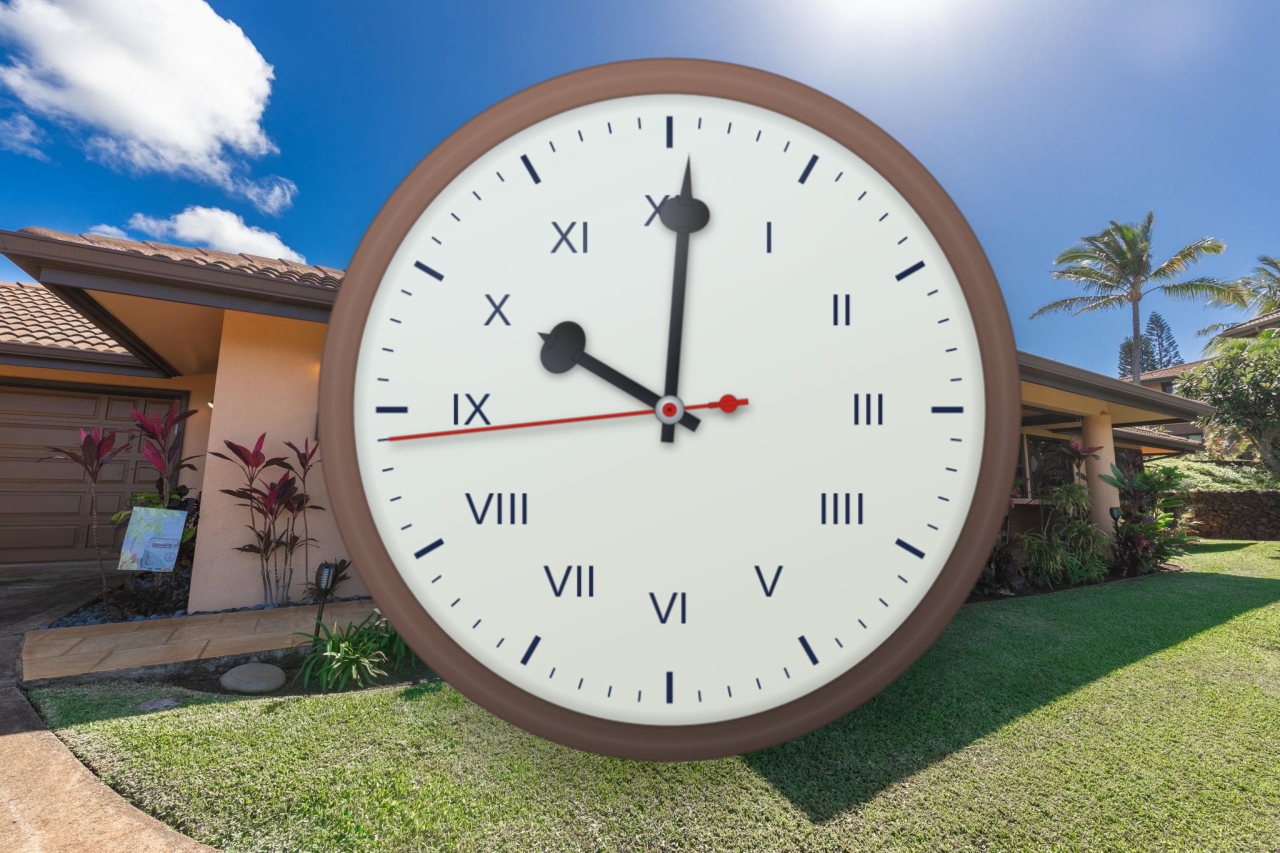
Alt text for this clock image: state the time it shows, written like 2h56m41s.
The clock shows 10h00m44s
